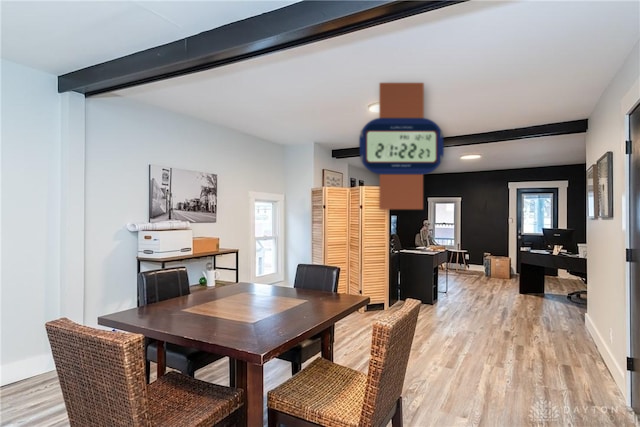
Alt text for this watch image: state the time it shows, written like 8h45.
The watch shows 21h22
